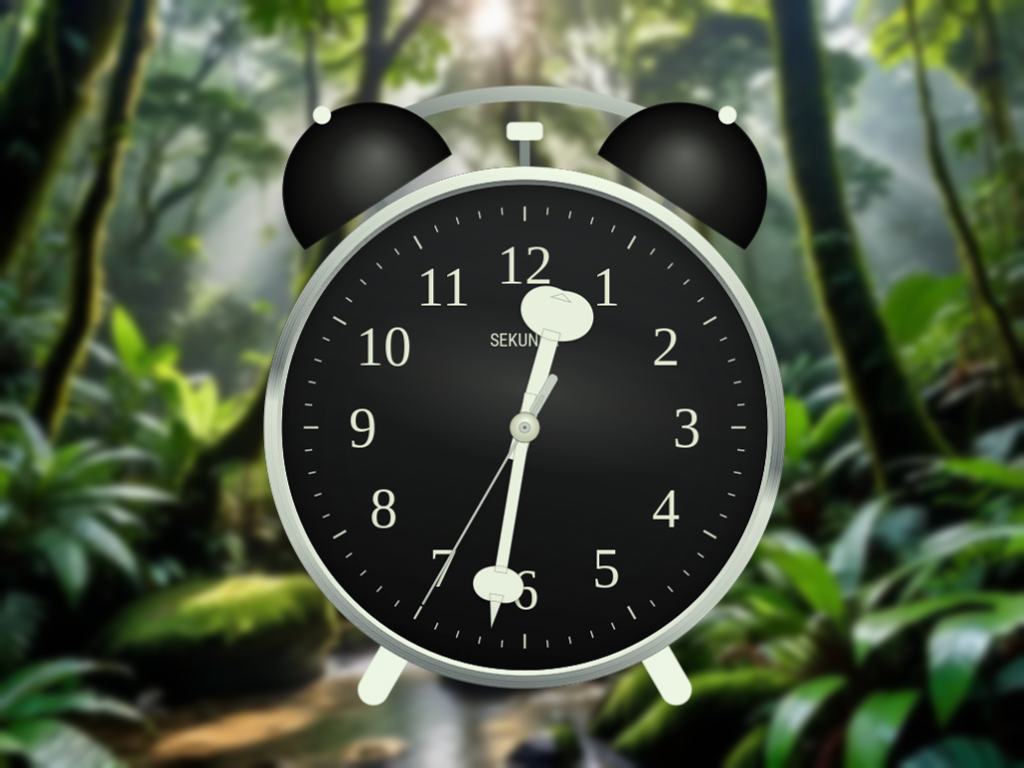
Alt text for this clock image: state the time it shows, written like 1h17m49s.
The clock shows 12h31m35s
